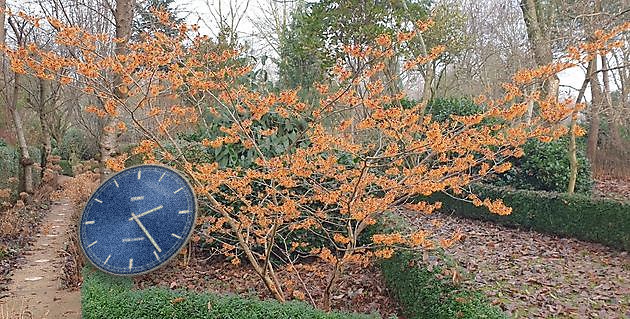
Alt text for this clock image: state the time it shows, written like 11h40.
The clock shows 2h24
